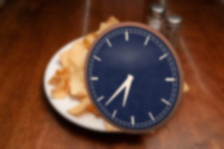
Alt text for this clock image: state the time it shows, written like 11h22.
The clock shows 6h38
